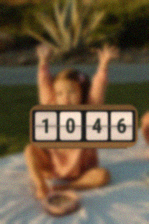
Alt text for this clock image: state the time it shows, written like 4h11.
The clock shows 10h46
